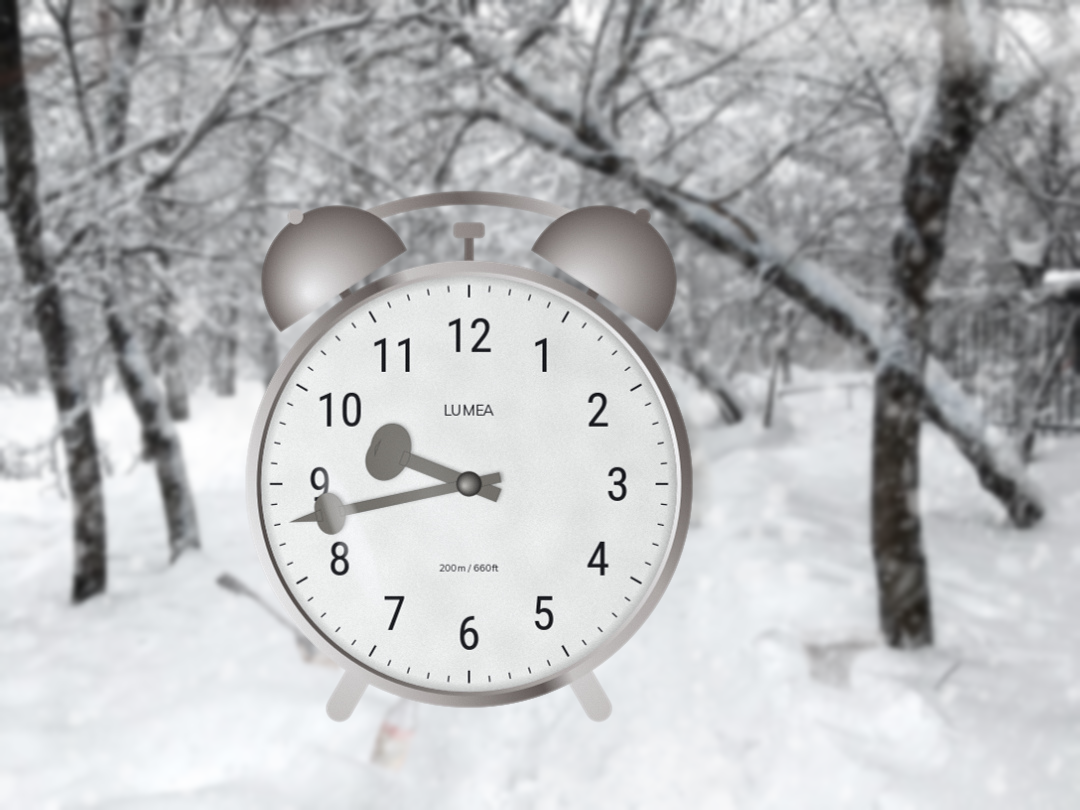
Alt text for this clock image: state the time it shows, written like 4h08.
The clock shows 9h43
